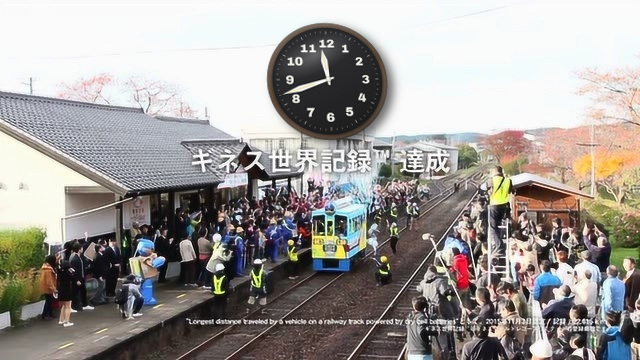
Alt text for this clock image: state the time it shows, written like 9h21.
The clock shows 11h42
